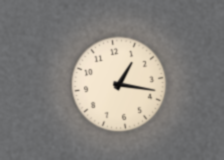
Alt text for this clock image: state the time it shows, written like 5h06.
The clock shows 1h18
